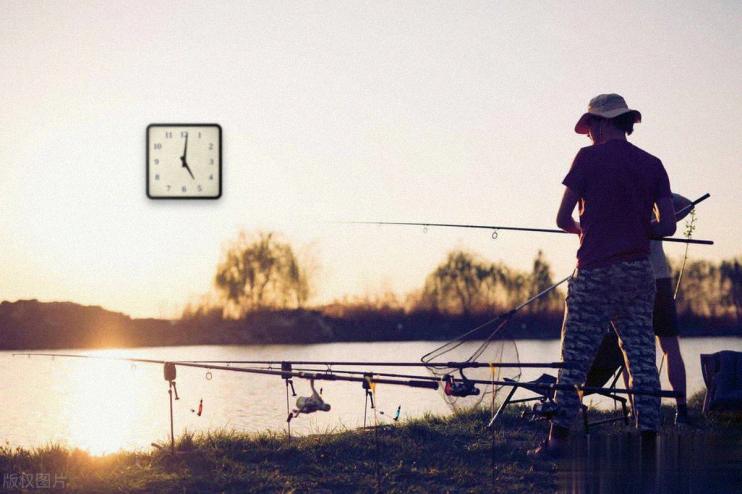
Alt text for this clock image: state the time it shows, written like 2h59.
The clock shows 5h01
